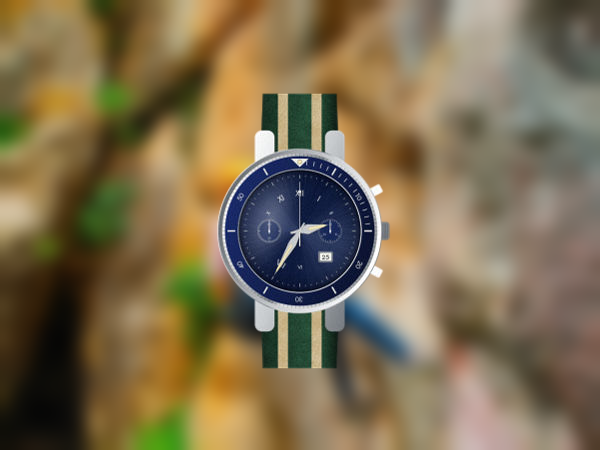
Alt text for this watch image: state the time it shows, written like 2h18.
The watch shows 2h35
